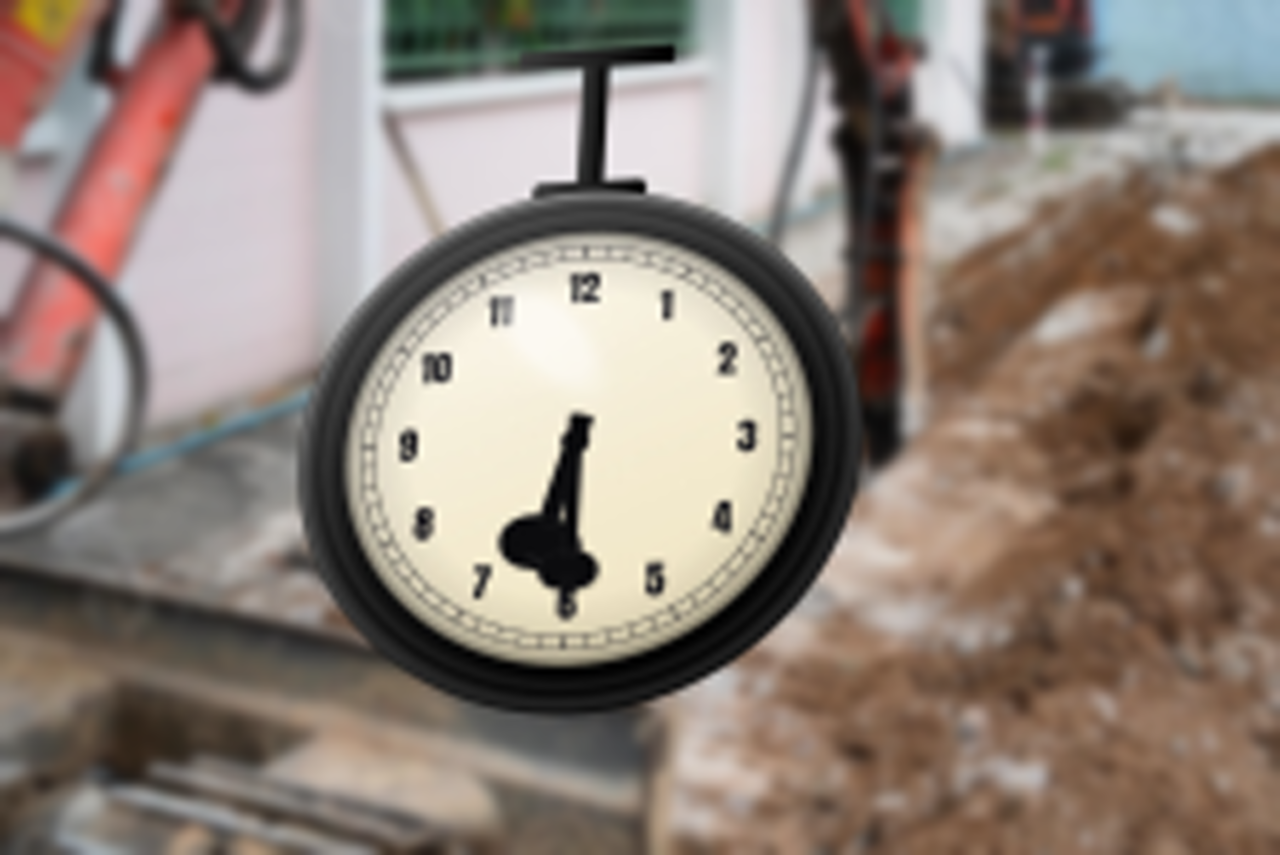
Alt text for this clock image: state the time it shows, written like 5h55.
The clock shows 6h30
